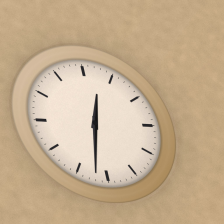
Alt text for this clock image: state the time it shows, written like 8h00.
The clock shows 12h32
